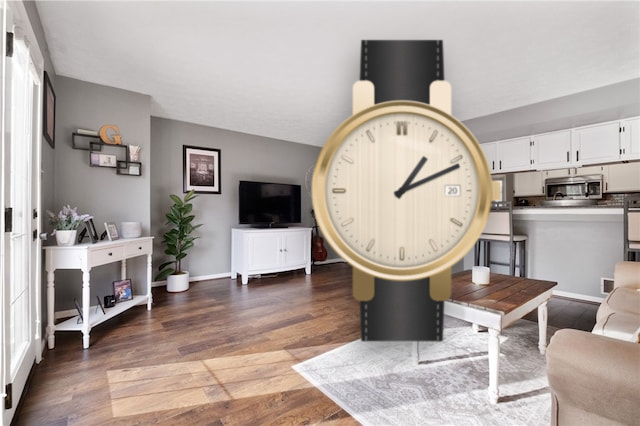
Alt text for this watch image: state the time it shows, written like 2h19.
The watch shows 1h11
